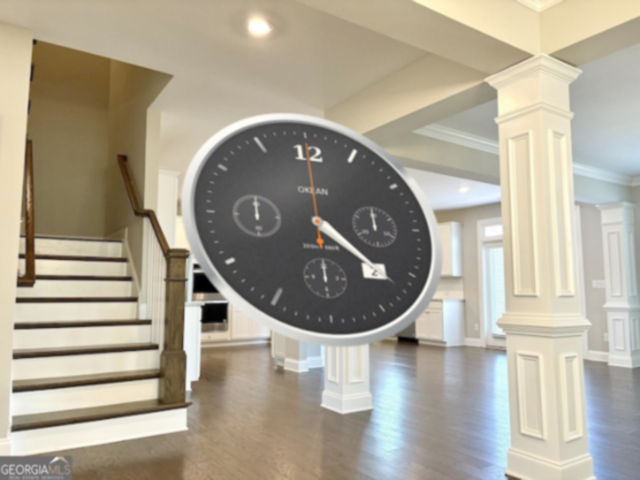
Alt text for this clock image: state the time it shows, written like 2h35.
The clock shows 4h22
